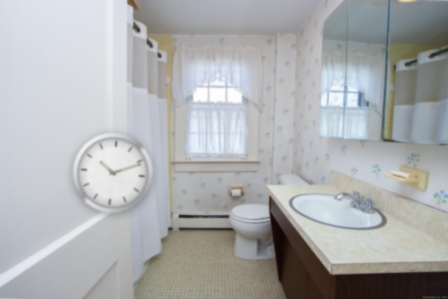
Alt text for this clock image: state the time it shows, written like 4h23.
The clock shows 10h11
